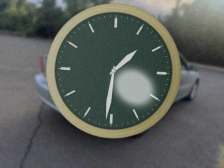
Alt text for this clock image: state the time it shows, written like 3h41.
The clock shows 1h31
